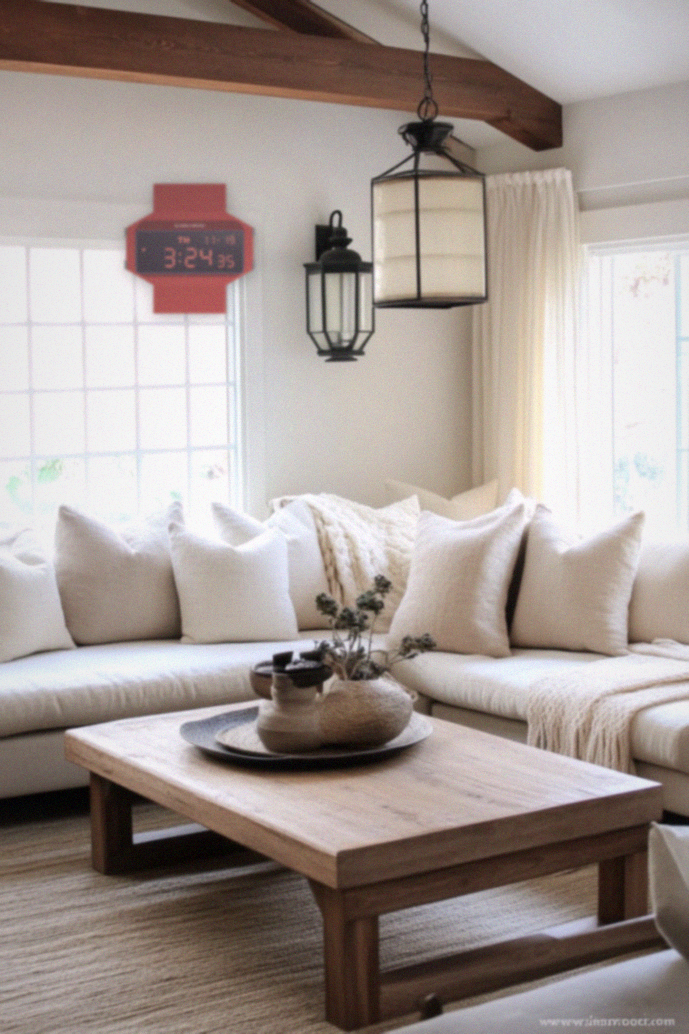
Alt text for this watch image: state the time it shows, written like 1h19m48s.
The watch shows 3h24m35s
